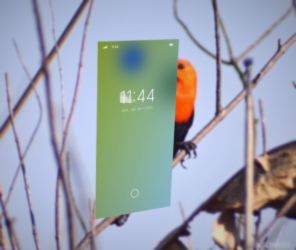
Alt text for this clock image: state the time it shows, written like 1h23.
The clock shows 11h44
